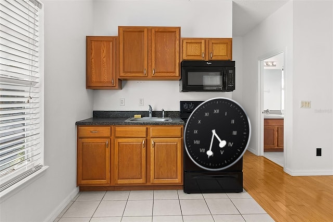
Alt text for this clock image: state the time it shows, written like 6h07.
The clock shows 4h31
